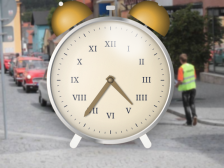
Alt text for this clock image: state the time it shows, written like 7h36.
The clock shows 4h36
